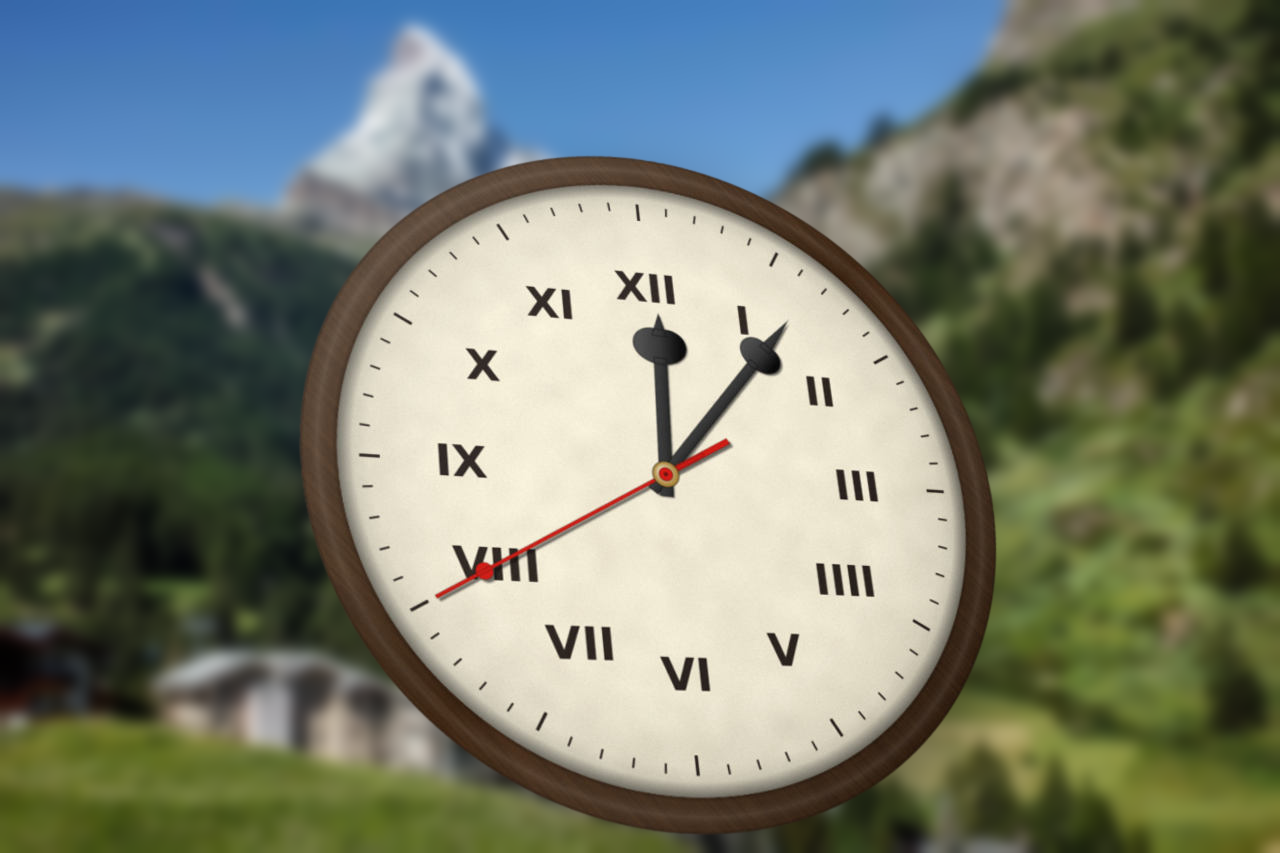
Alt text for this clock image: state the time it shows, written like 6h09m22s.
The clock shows 12h06m40s
